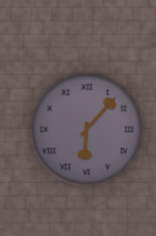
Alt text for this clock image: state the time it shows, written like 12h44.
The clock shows 6h07
